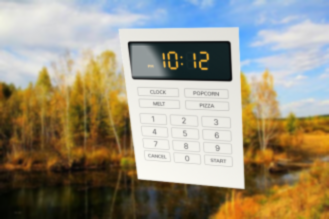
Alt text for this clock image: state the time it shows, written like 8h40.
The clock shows 10h12
